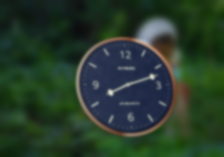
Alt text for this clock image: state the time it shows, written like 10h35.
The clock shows 8h12
